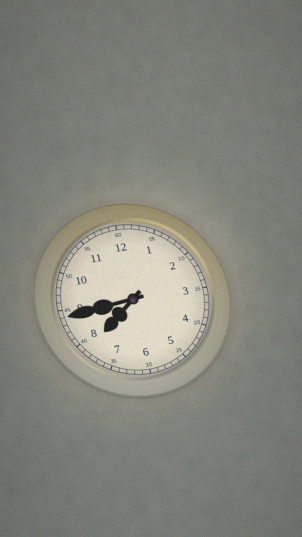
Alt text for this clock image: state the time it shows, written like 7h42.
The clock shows 7h44
